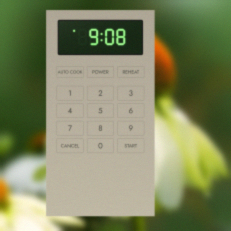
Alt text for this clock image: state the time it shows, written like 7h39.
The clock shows 9h08
